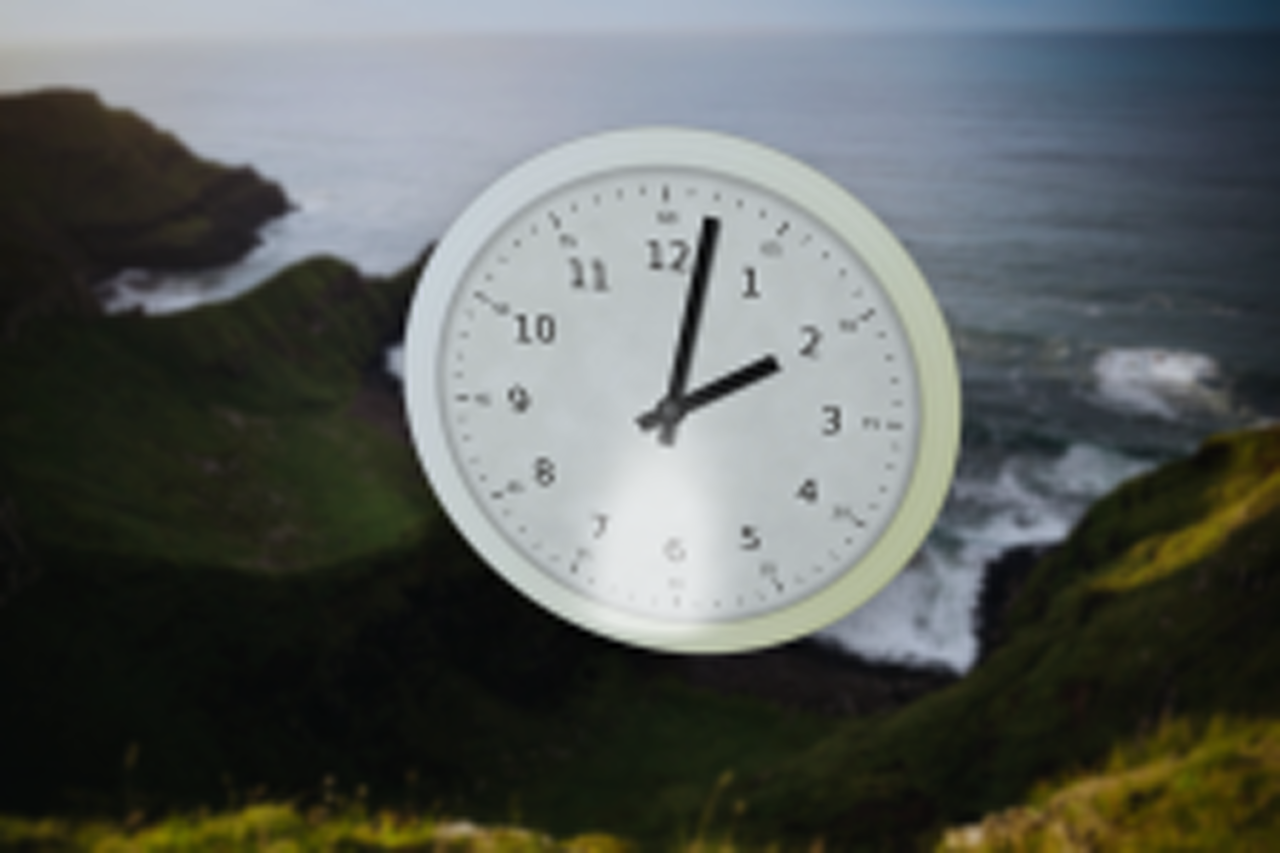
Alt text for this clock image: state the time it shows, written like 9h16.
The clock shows 2h02
